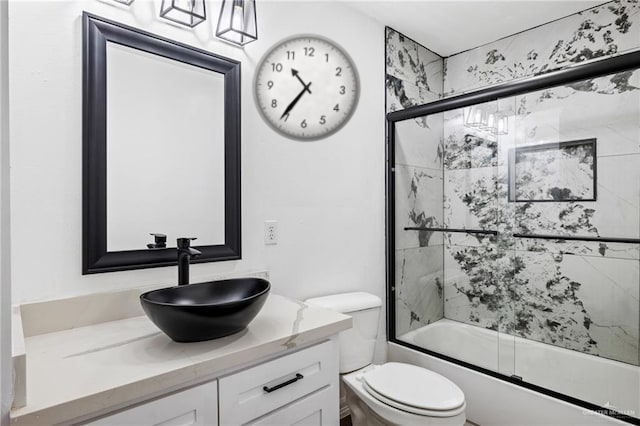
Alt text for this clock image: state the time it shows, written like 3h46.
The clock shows 10h36
